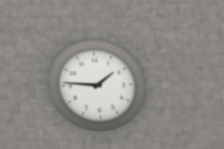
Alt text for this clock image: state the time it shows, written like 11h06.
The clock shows 1h46
